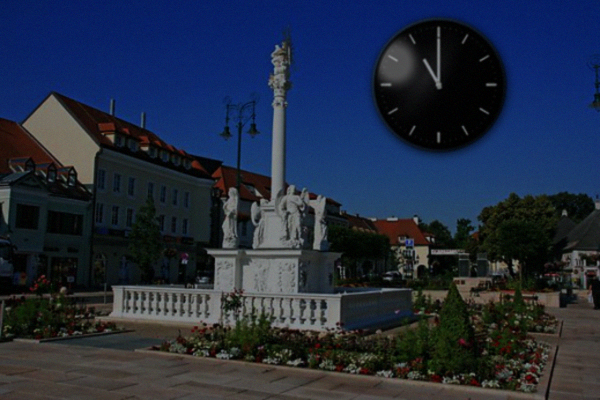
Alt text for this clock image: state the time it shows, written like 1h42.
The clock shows 11h00
